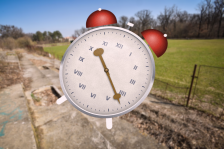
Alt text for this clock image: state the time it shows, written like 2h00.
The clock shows 10h22
